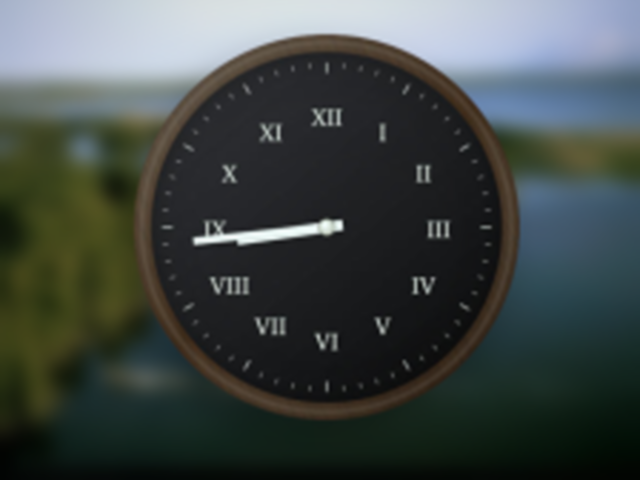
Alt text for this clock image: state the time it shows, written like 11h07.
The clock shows 8h44
